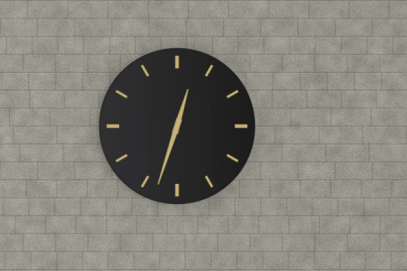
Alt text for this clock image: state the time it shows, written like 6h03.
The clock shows 12h33
